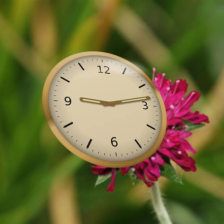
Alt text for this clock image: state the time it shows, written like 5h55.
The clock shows 9h13
